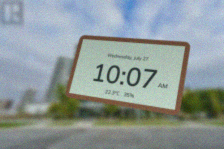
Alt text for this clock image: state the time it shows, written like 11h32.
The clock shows 10h07
